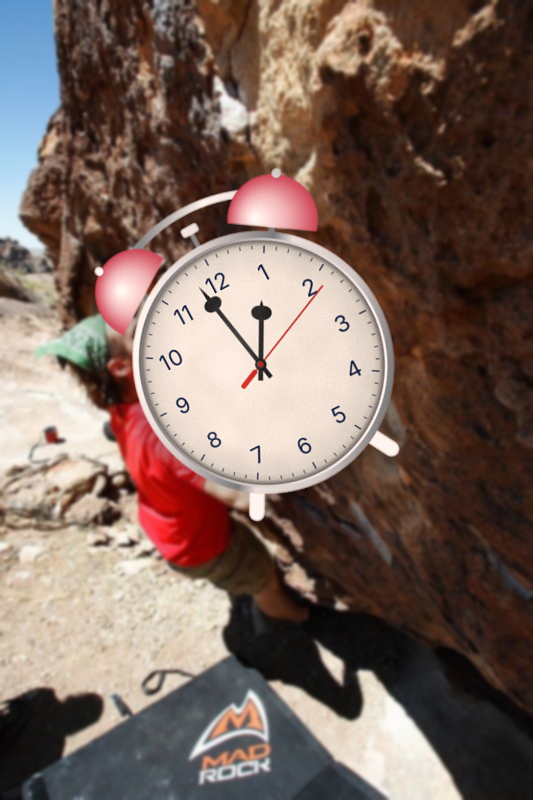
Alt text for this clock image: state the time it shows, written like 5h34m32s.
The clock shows 12h58m11s
